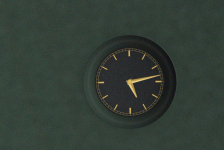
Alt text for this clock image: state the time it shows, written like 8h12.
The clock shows 5h13
